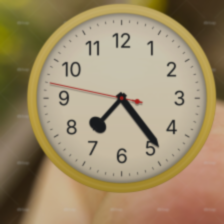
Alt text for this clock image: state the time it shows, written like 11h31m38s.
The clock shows 7h23m47s
